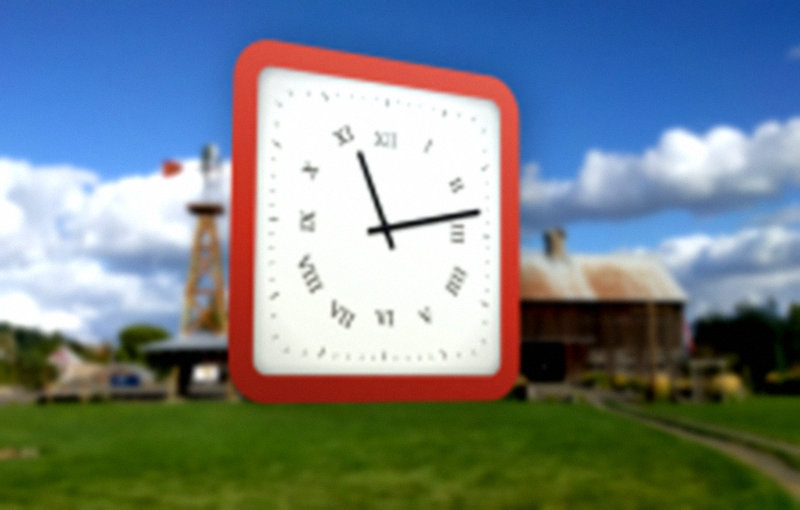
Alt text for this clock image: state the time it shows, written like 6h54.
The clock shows 11h13
